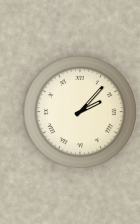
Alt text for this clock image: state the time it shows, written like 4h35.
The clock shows 2h07
